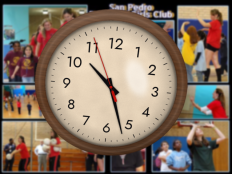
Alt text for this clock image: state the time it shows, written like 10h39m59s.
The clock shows 10h26m56s
